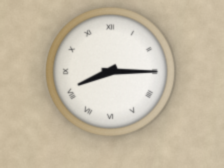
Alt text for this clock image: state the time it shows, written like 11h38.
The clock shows 8h15
